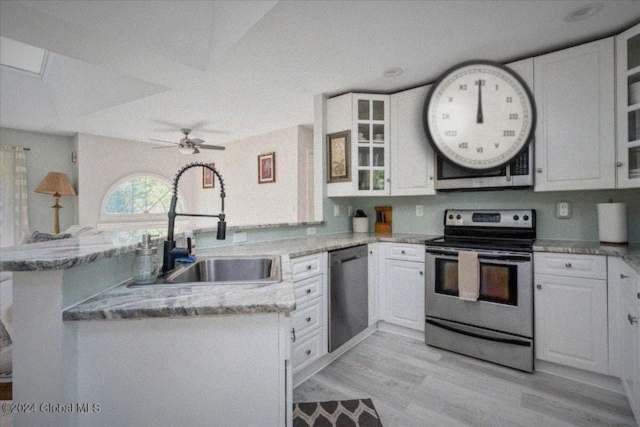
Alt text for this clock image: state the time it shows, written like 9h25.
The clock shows 12h00
